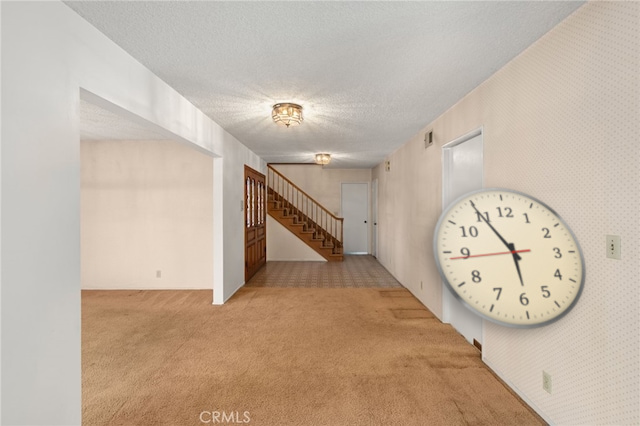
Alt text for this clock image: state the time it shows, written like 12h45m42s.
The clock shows 5h54m44s
